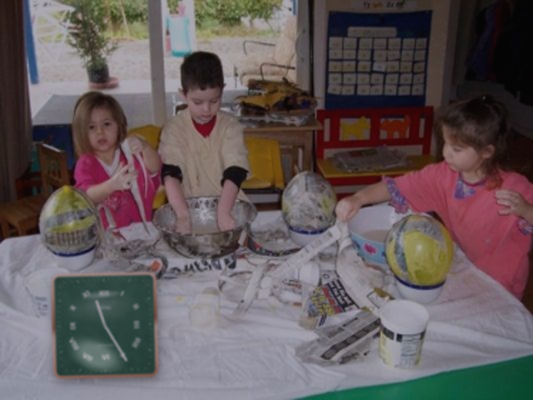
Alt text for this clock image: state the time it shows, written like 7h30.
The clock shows 11h25
